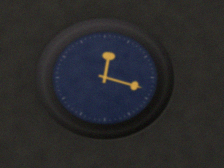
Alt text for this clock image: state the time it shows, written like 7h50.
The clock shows 12h18
